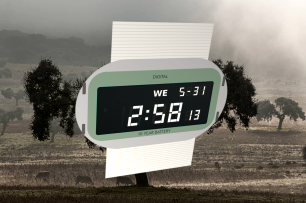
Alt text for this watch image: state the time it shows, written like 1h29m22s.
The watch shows 2h58m13s
